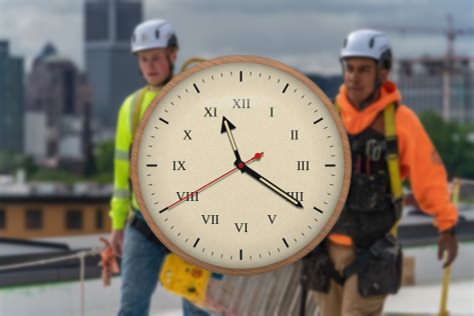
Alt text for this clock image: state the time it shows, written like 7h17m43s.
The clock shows 11h20m40s
